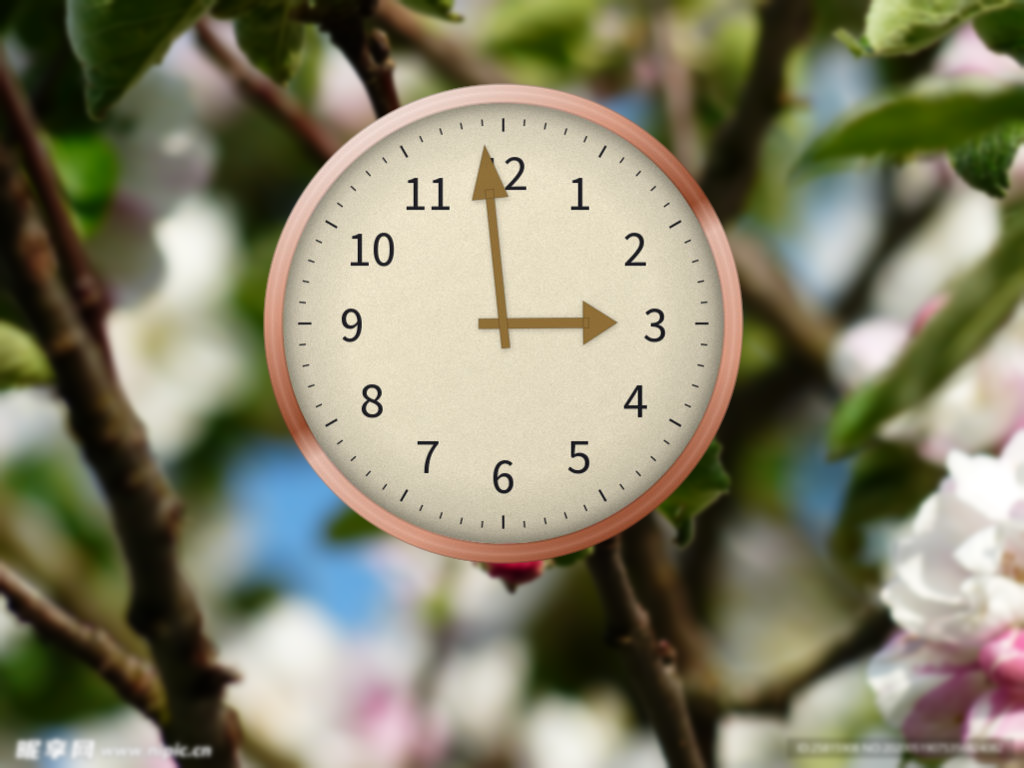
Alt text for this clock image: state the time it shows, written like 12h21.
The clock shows 2h59
